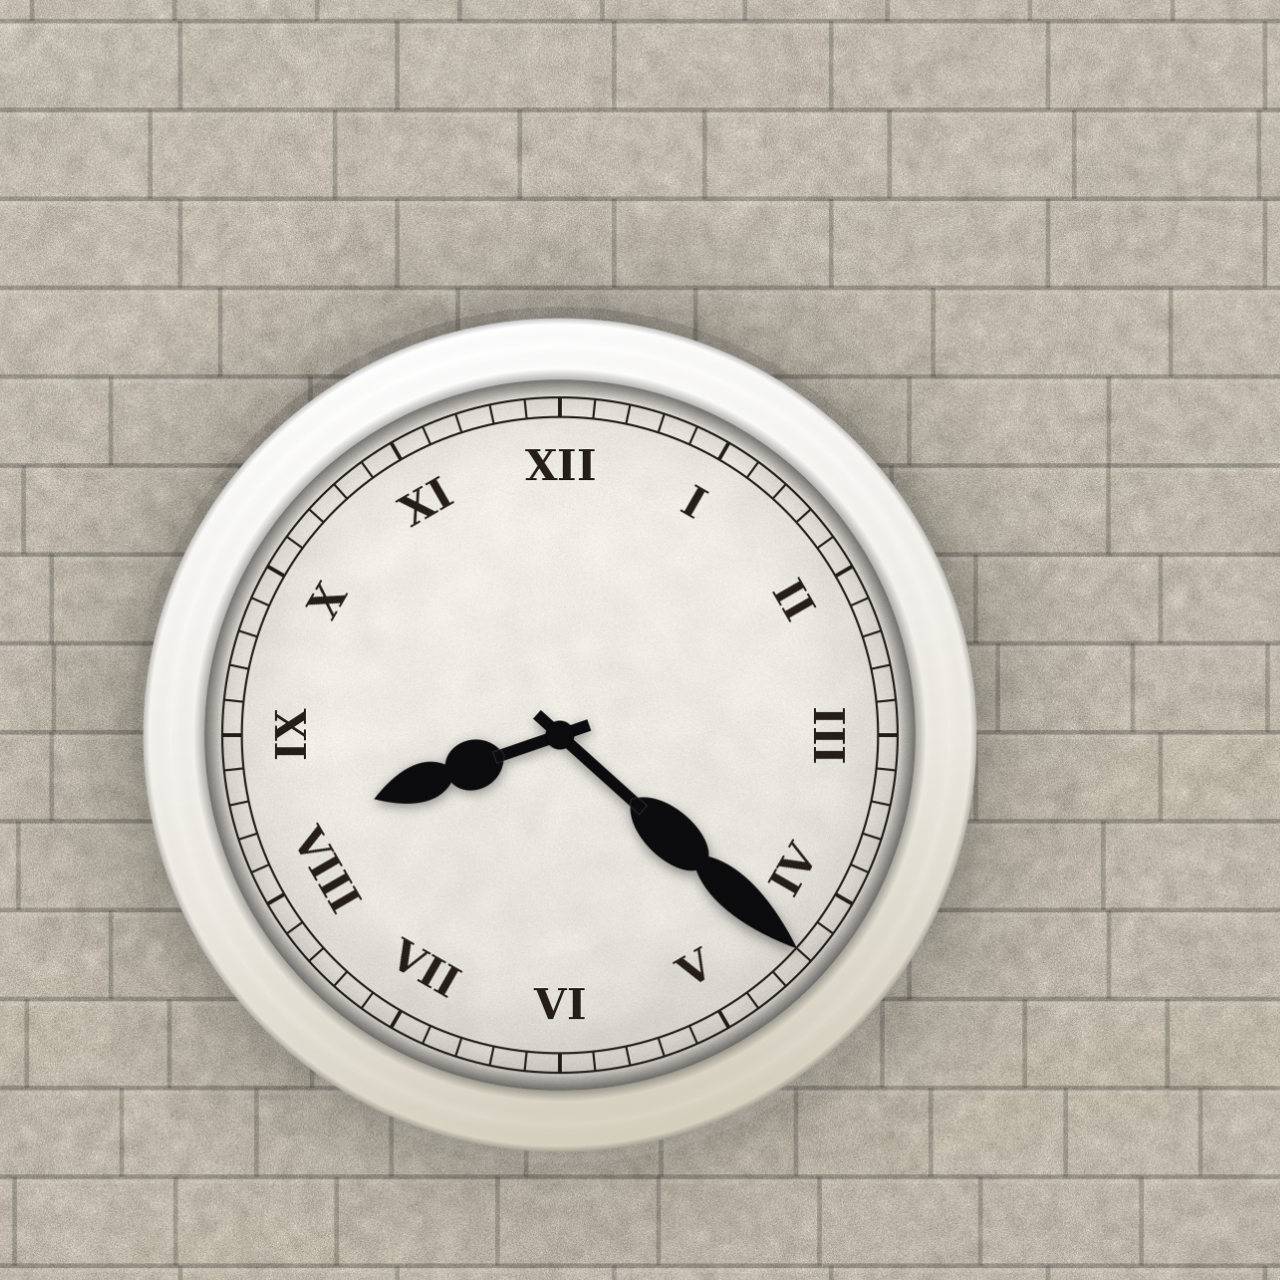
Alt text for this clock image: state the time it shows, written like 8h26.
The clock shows 8h22
